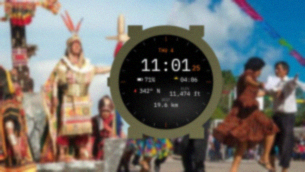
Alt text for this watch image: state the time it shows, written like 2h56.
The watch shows 11h01
